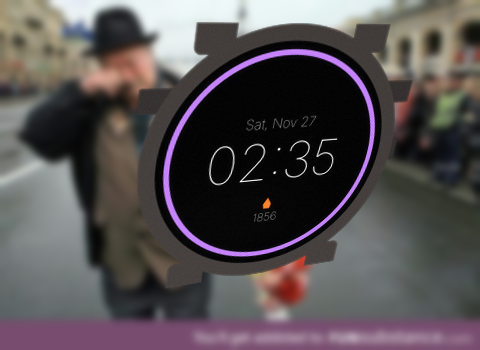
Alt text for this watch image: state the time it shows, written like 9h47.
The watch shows 2h35
